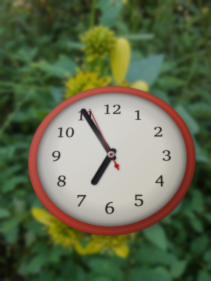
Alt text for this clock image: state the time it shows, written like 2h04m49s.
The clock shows 6h54m56s
